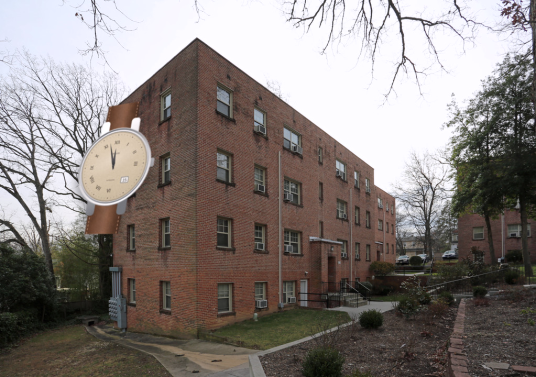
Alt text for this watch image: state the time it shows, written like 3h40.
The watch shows 11h57
